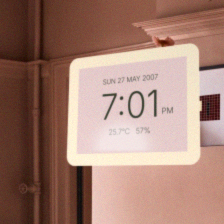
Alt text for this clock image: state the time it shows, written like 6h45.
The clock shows 7h01
